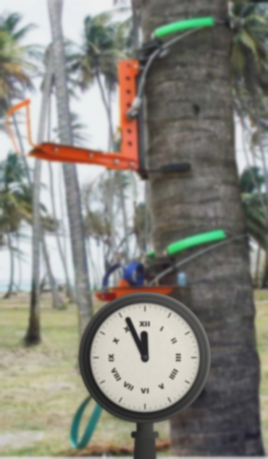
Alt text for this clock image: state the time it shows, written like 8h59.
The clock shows 11h56
